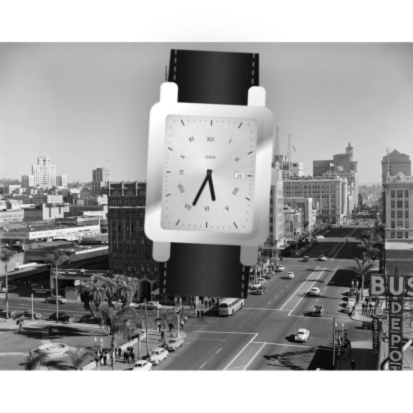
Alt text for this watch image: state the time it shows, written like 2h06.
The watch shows 5h34
